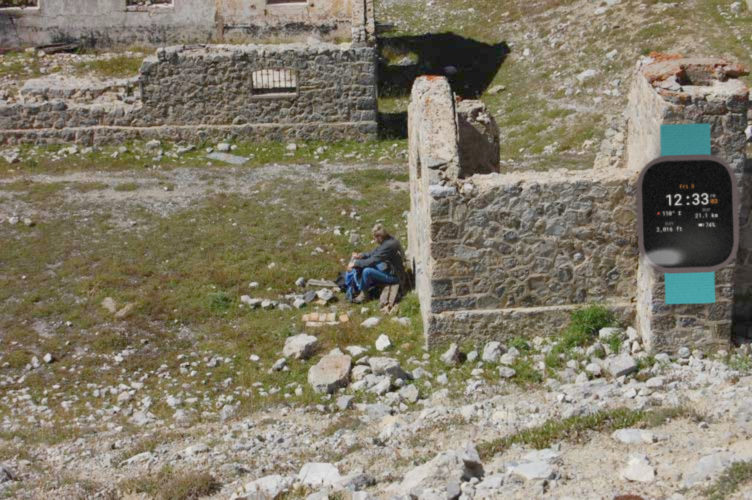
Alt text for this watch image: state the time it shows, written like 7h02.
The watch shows 12h33
